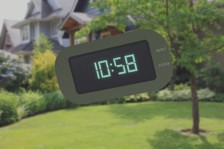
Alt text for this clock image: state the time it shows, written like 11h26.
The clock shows 10h58
